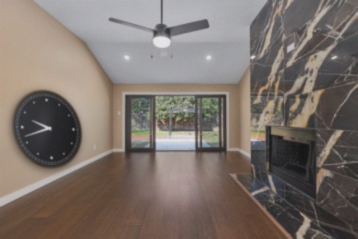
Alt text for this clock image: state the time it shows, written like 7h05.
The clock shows 9h42
